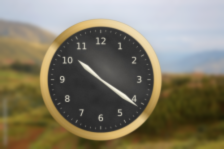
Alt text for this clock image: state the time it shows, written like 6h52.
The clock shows 10h21
